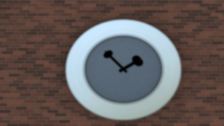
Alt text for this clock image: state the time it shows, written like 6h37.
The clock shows 1h53
